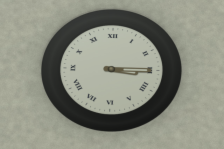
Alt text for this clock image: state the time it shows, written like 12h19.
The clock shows 3h15
